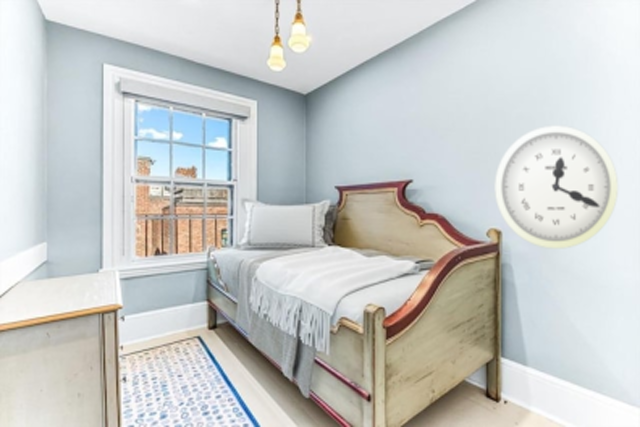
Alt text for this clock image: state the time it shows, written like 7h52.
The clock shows 12h19
